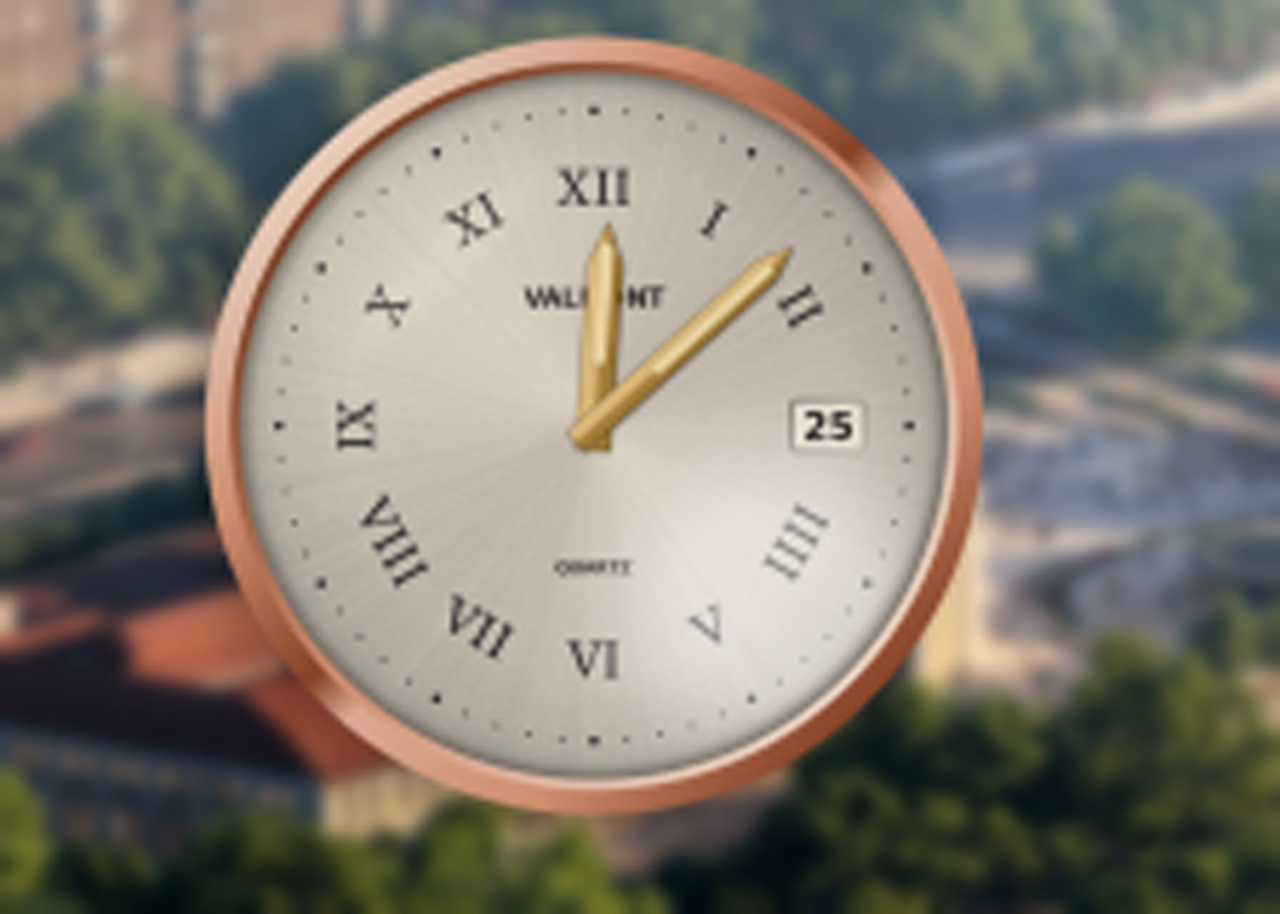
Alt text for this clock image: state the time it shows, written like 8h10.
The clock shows 12h08
